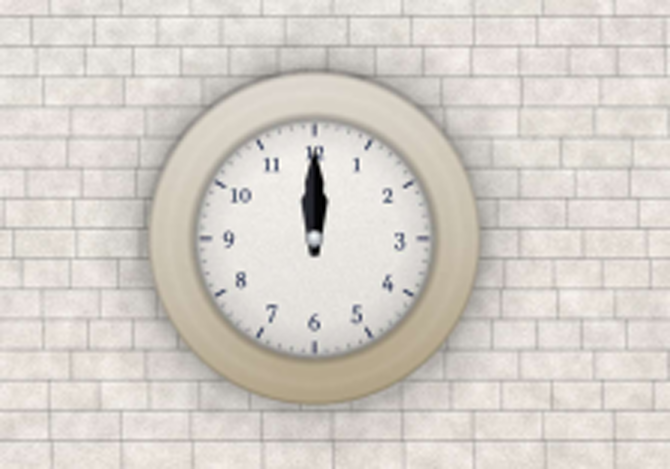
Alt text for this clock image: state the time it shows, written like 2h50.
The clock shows 12h00
